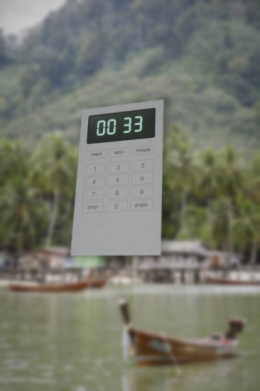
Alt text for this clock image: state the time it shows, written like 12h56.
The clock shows 0h33
